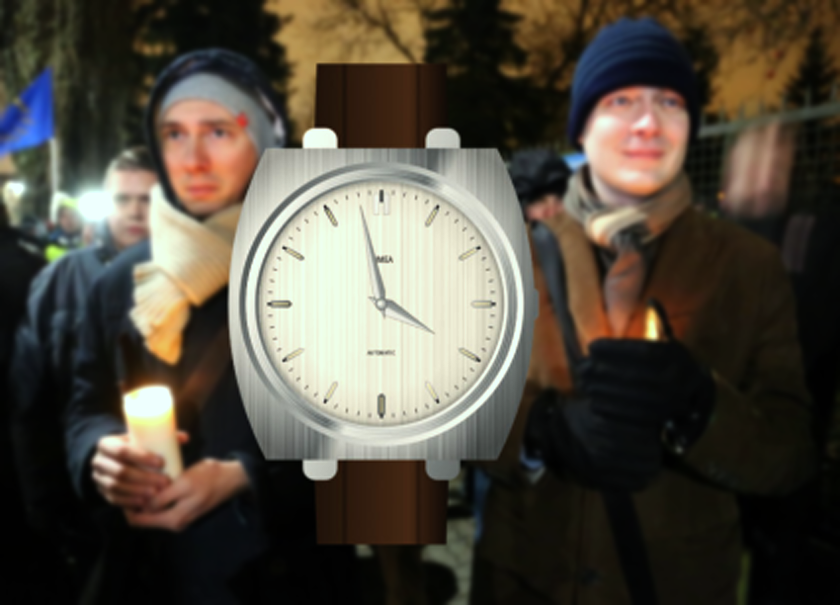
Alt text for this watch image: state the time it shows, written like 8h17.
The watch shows 3h58
